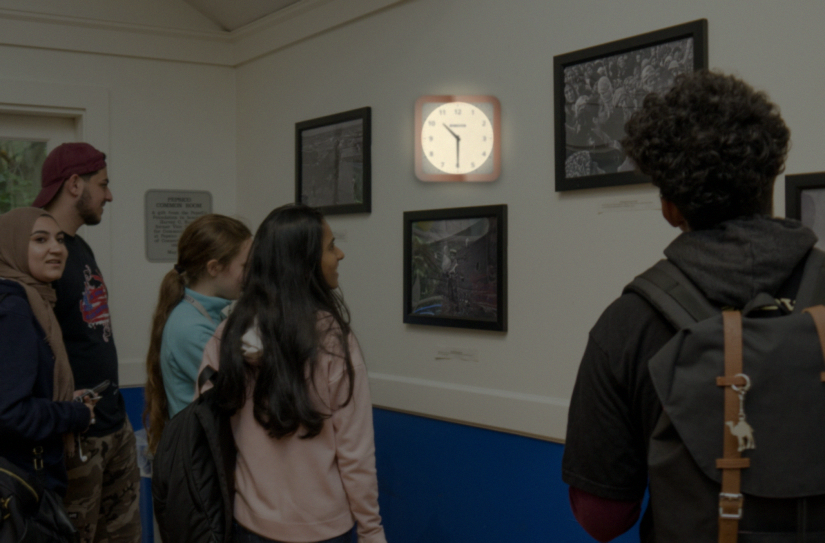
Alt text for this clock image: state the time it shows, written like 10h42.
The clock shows 10h30
